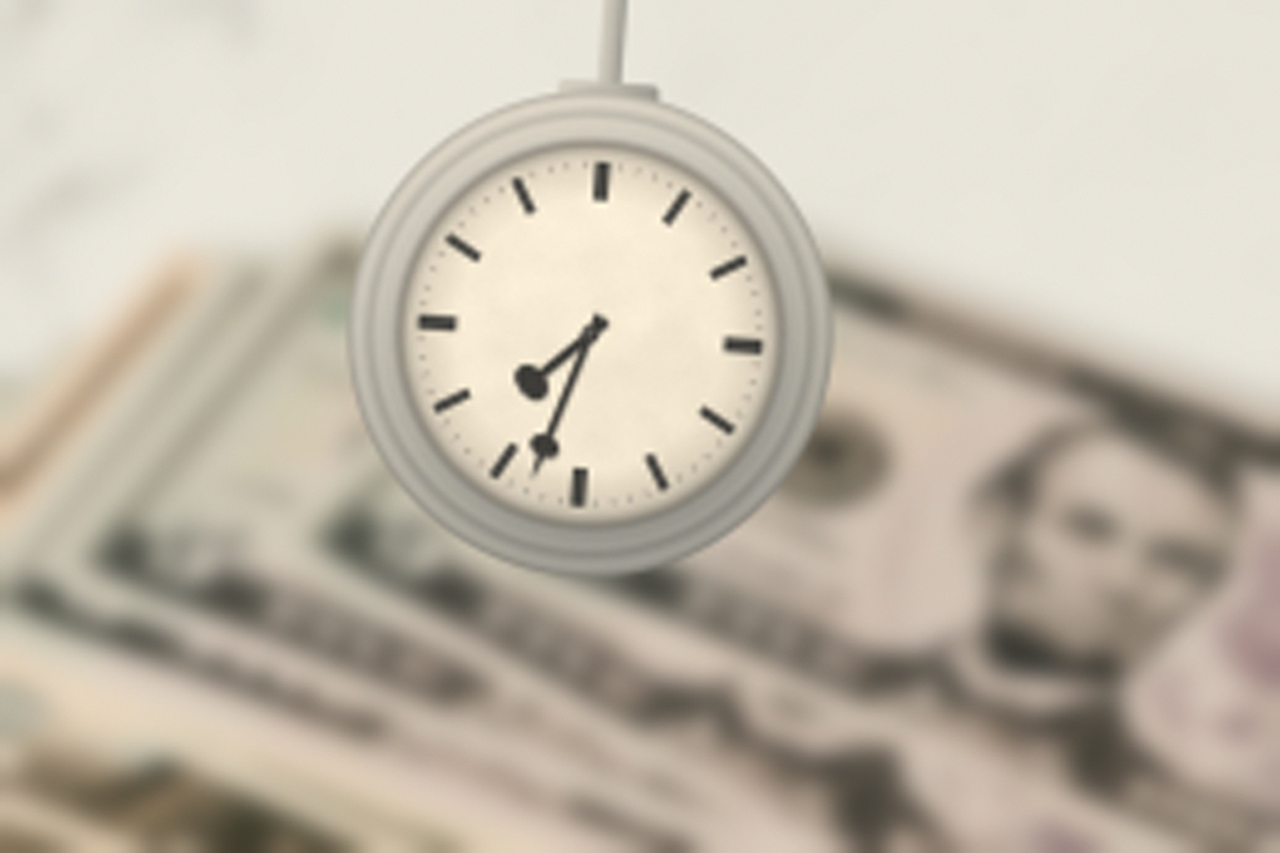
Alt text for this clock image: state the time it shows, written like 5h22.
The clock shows 7h33
